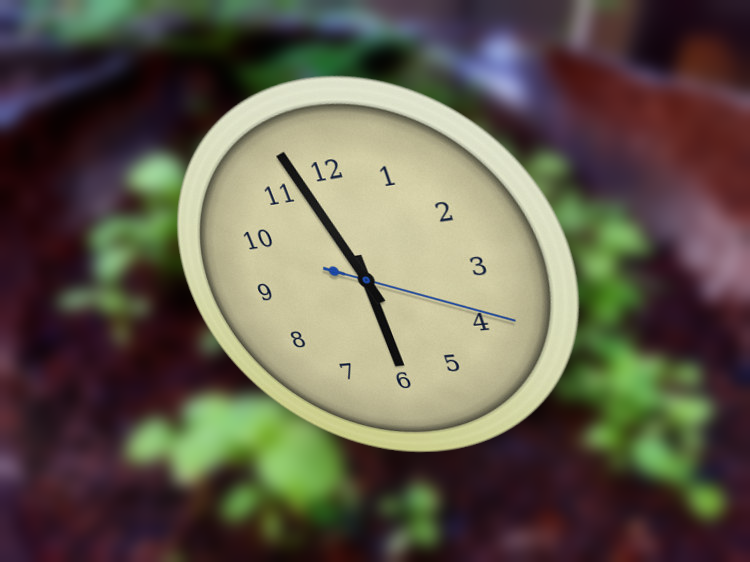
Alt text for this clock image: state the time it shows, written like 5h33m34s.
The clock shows 5h57m19s
